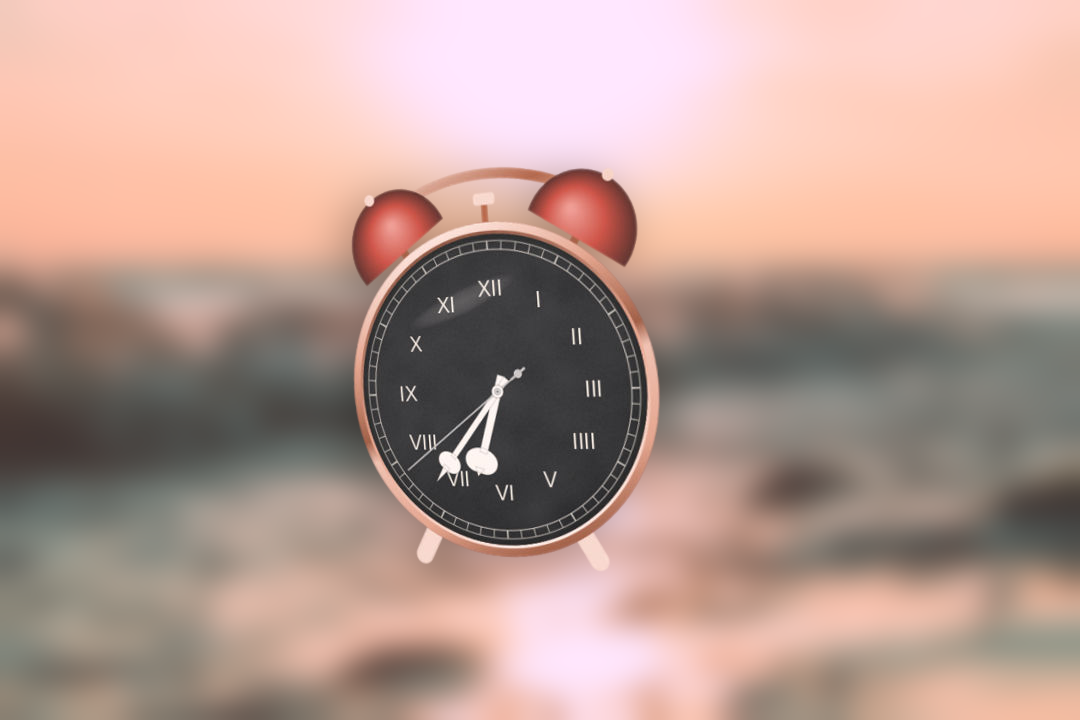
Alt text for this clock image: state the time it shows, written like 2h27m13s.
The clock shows 6h36m39s
